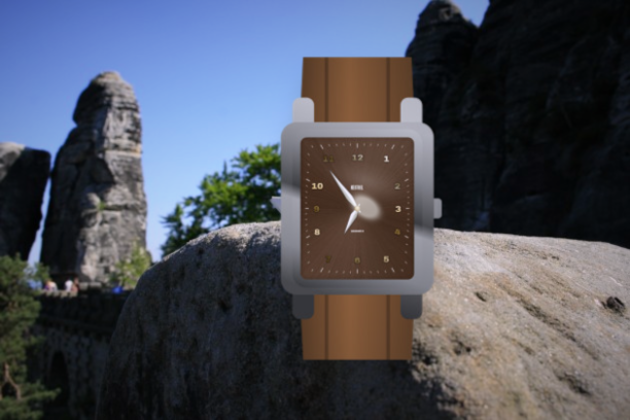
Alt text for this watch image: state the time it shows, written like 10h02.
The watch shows 6h54
